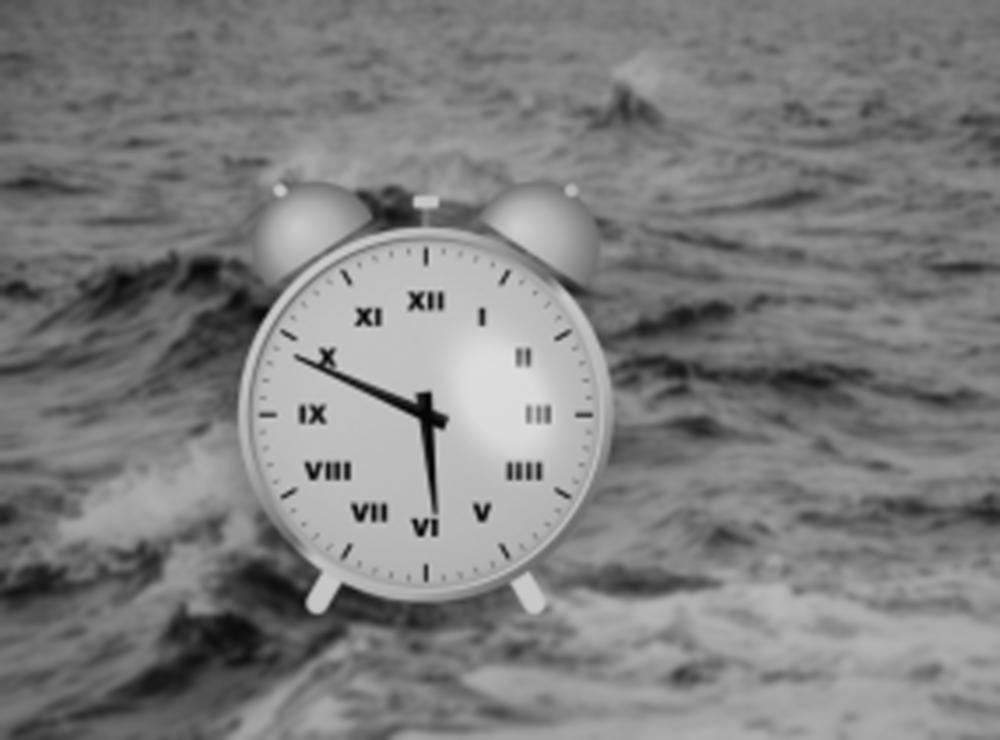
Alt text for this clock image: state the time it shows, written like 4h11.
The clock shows 5h49
